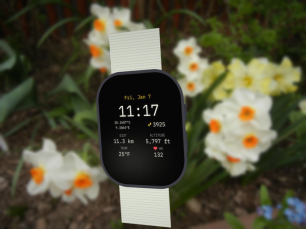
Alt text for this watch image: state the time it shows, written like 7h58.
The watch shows 11h17
